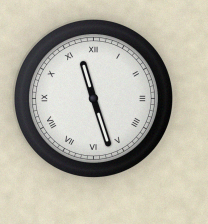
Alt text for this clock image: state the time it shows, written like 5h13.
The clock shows 11h27
